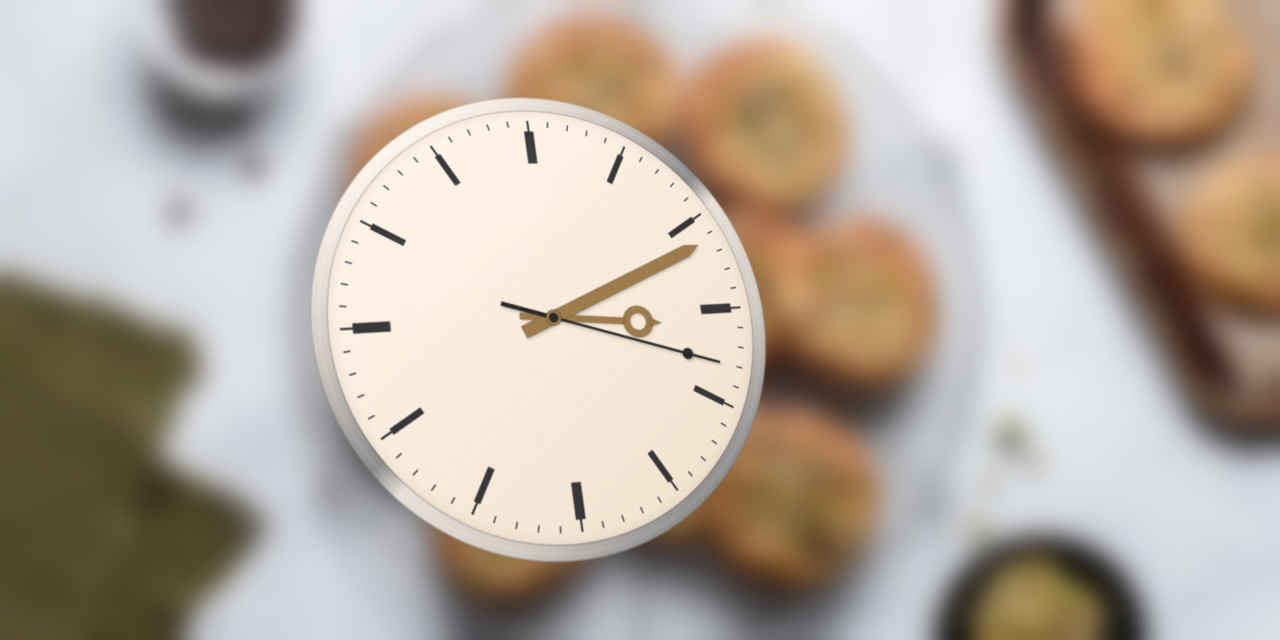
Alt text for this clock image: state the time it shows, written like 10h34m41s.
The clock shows 3h11m18s
